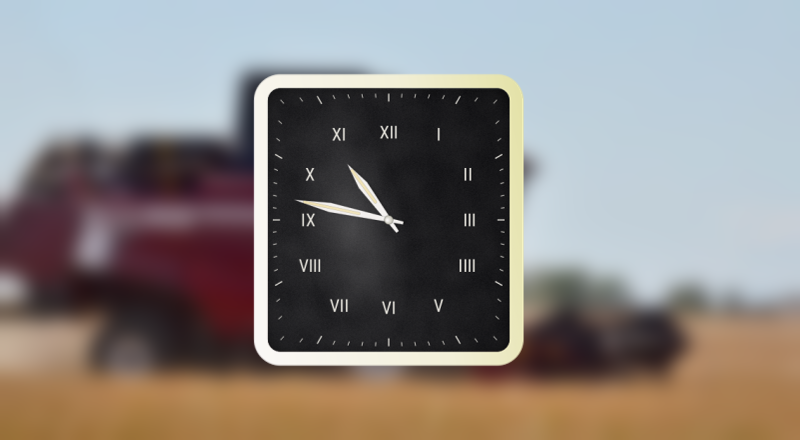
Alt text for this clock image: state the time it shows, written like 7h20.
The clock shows 10h47
